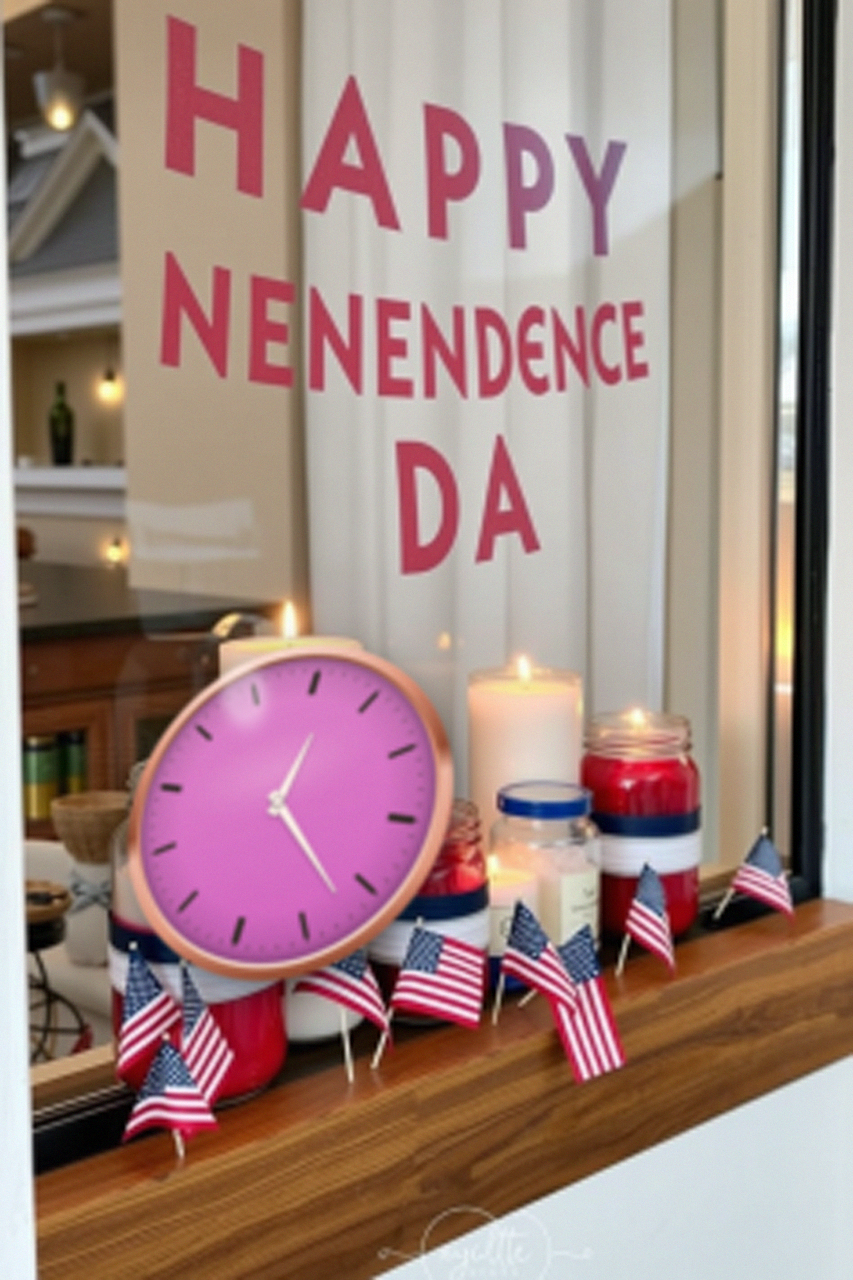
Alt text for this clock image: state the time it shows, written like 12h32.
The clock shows 12h22
